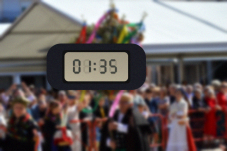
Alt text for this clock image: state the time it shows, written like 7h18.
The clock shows 1h35
